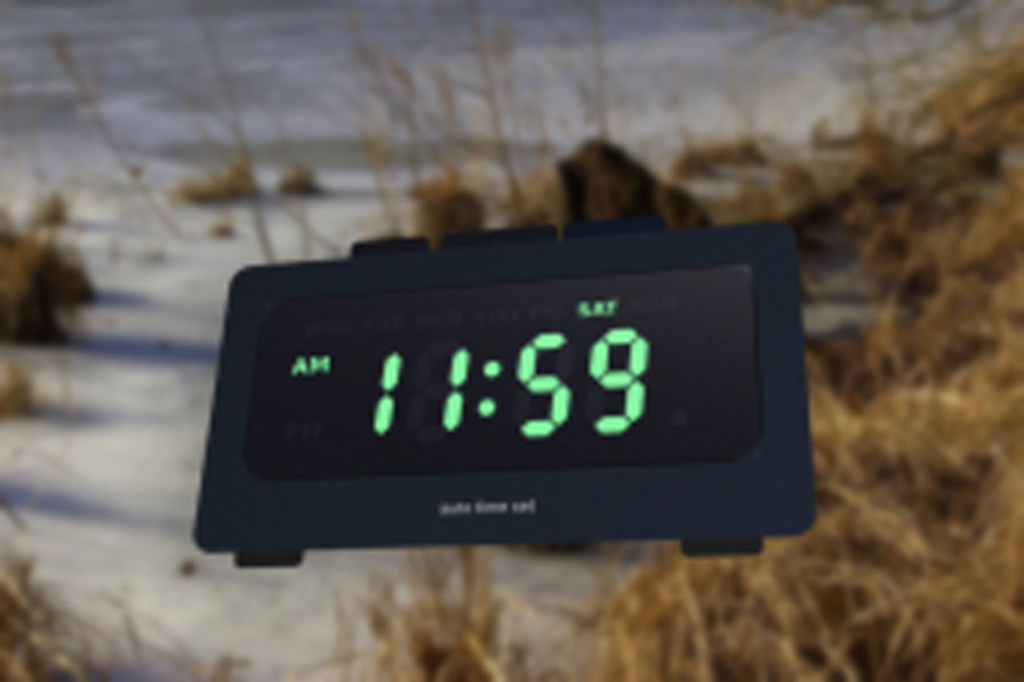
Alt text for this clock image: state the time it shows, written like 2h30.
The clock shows 11h59
